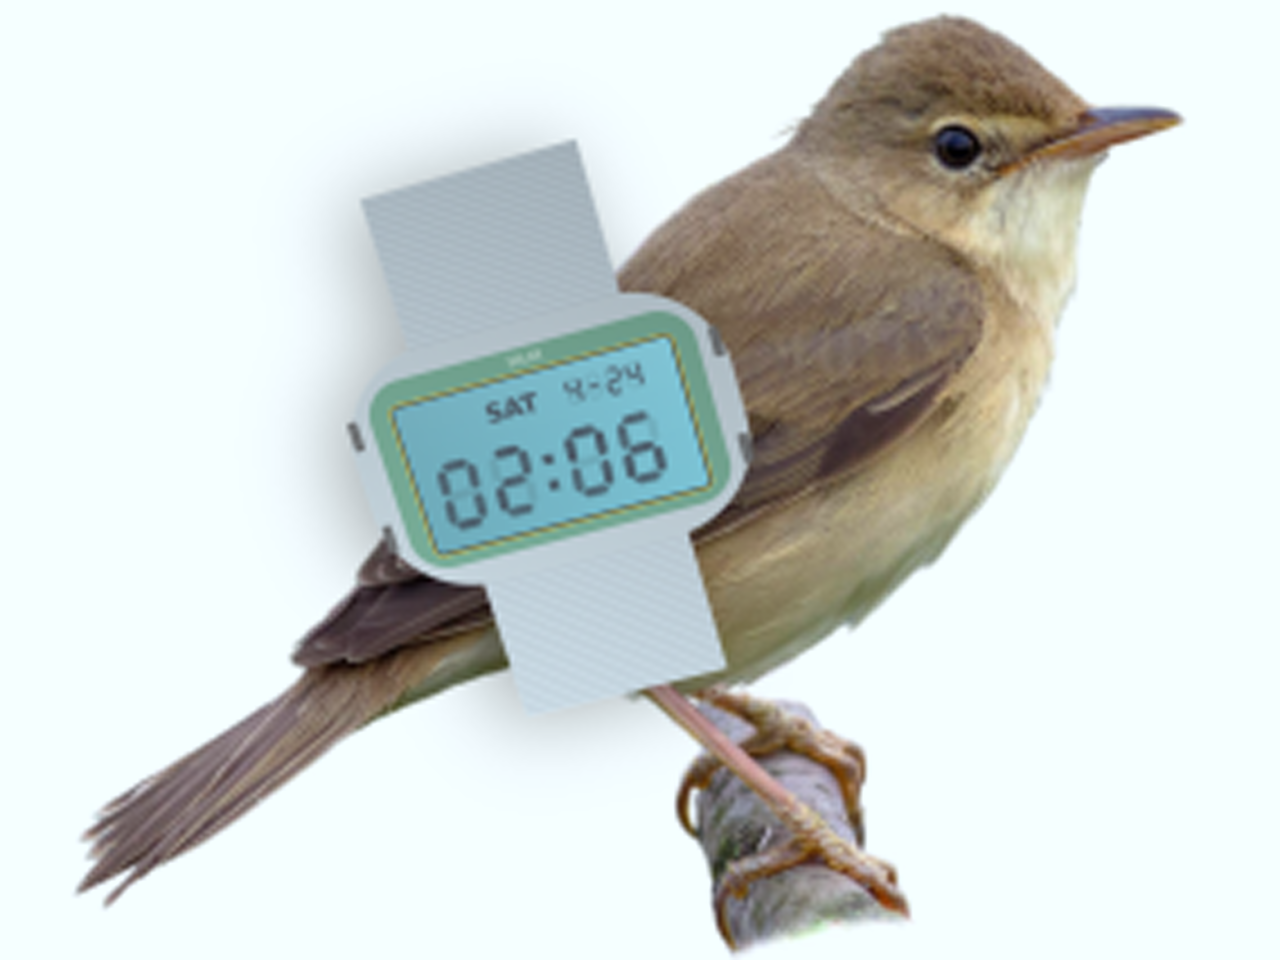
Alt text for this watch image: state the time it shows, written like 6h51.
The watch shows 2h06
